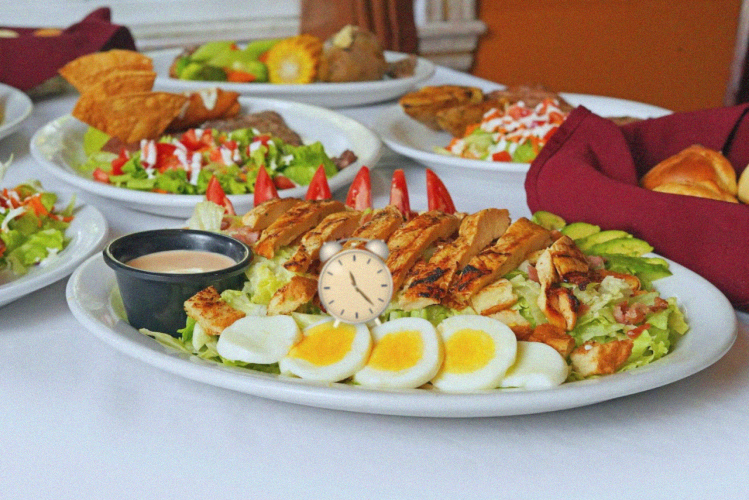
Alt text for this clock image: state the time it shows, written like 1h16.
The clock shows 11h23
